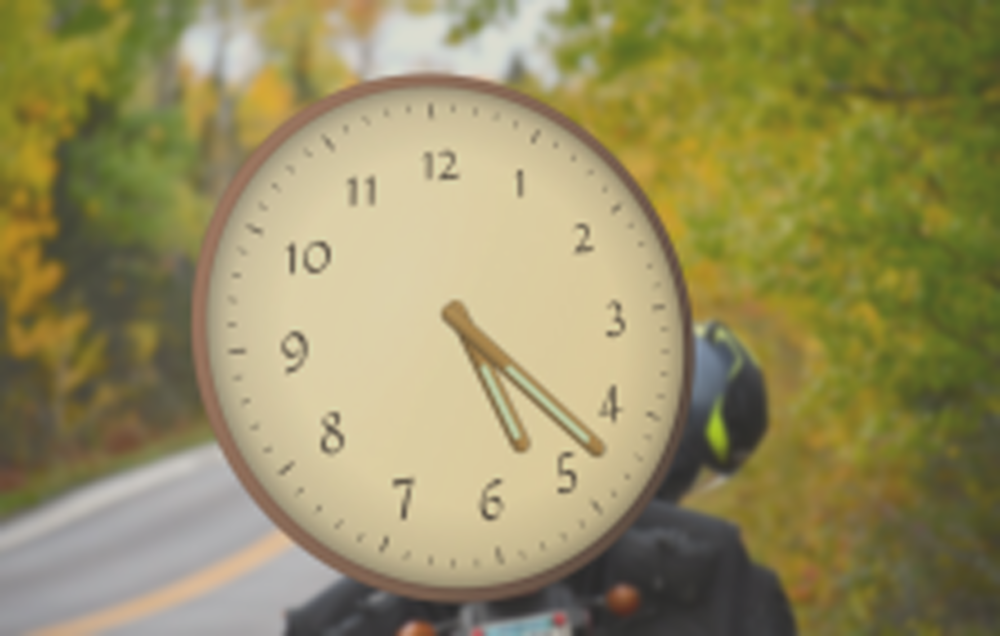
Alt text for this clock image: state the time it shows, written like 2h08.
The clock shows 5h23
